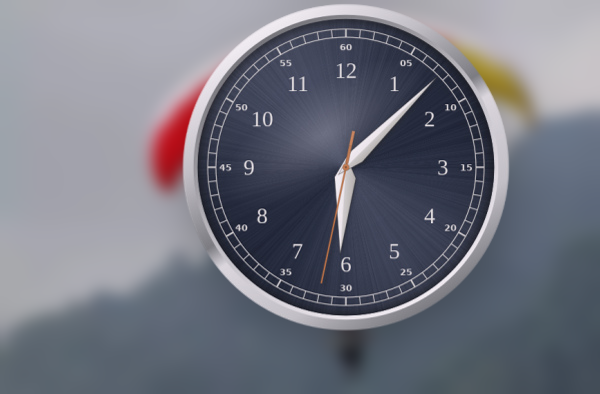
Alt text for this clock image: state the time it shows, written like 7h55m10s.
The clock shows 6h07m32s
